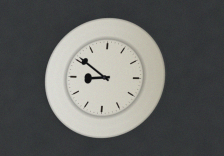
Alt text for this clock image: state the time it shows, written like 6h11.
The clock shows 8h51
